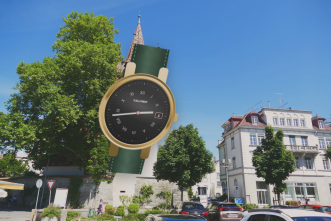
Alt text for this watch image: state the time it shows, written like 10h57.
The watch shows 2h43
